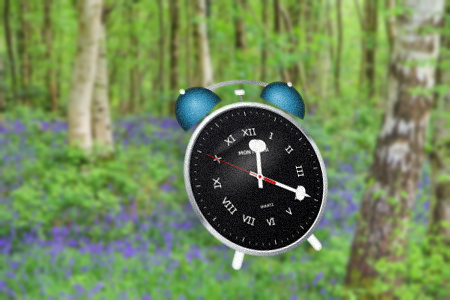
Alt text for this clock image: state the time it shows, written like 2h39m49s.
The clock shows 12h19m50s
